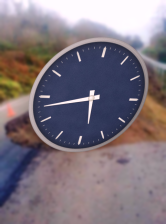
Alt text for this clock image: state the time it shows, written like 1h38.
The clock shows 5h43
